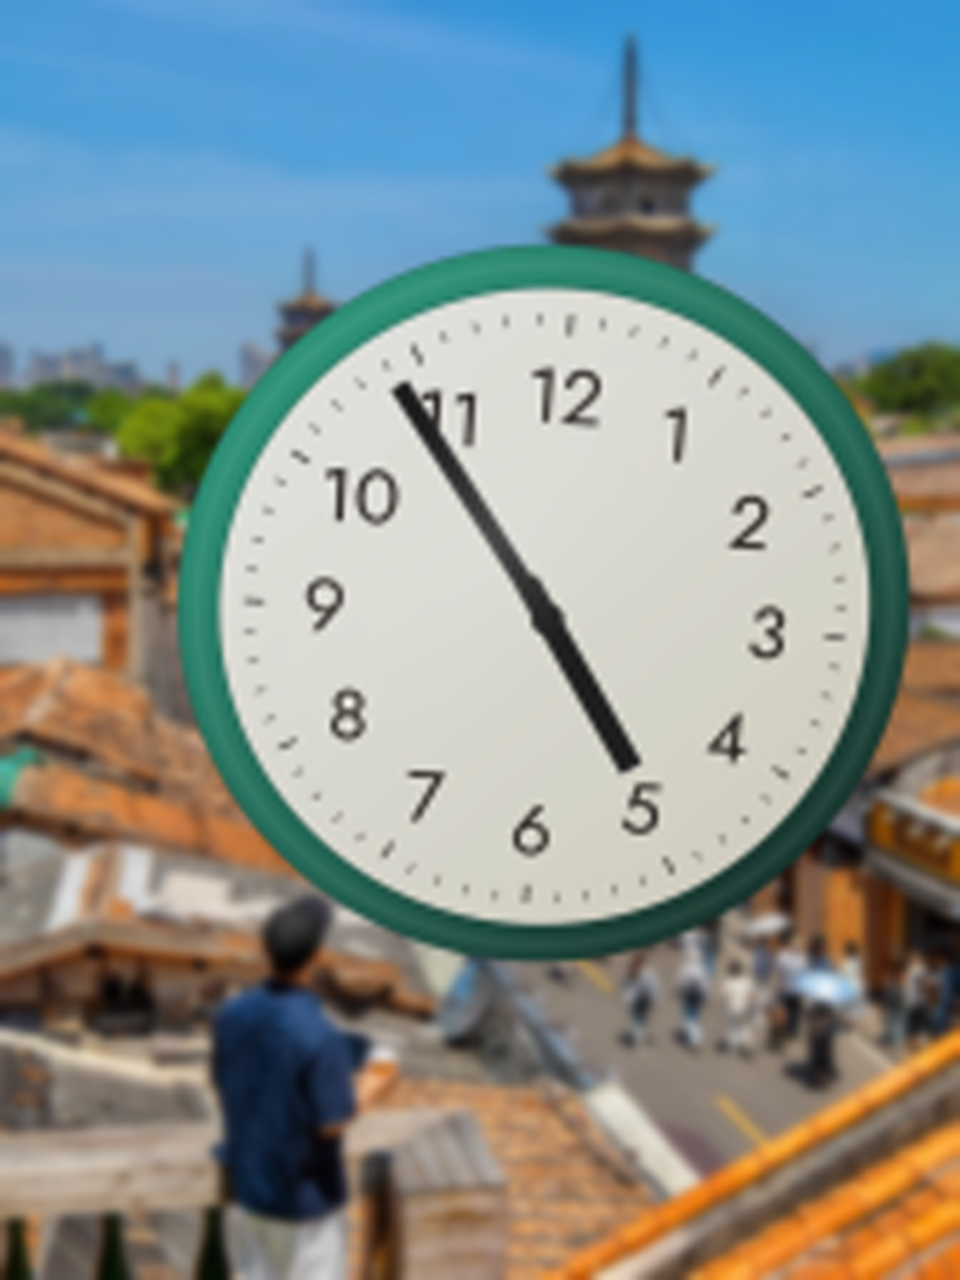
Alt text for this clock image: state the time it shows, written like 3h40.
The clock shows 4h54
